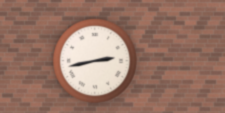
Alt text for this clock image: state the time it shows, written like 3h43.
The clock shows 2h43
